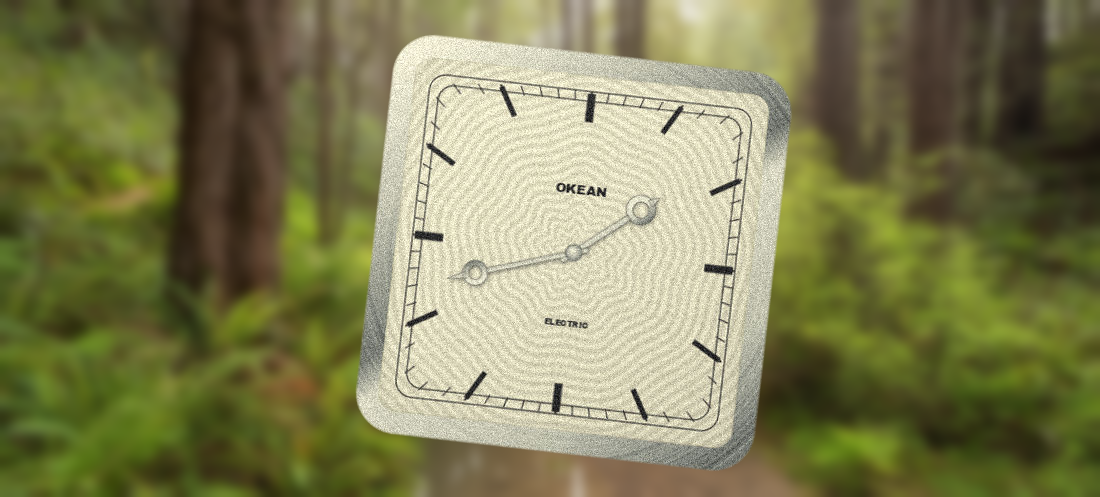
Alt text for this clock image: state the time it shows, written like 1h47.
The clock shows 1h42
